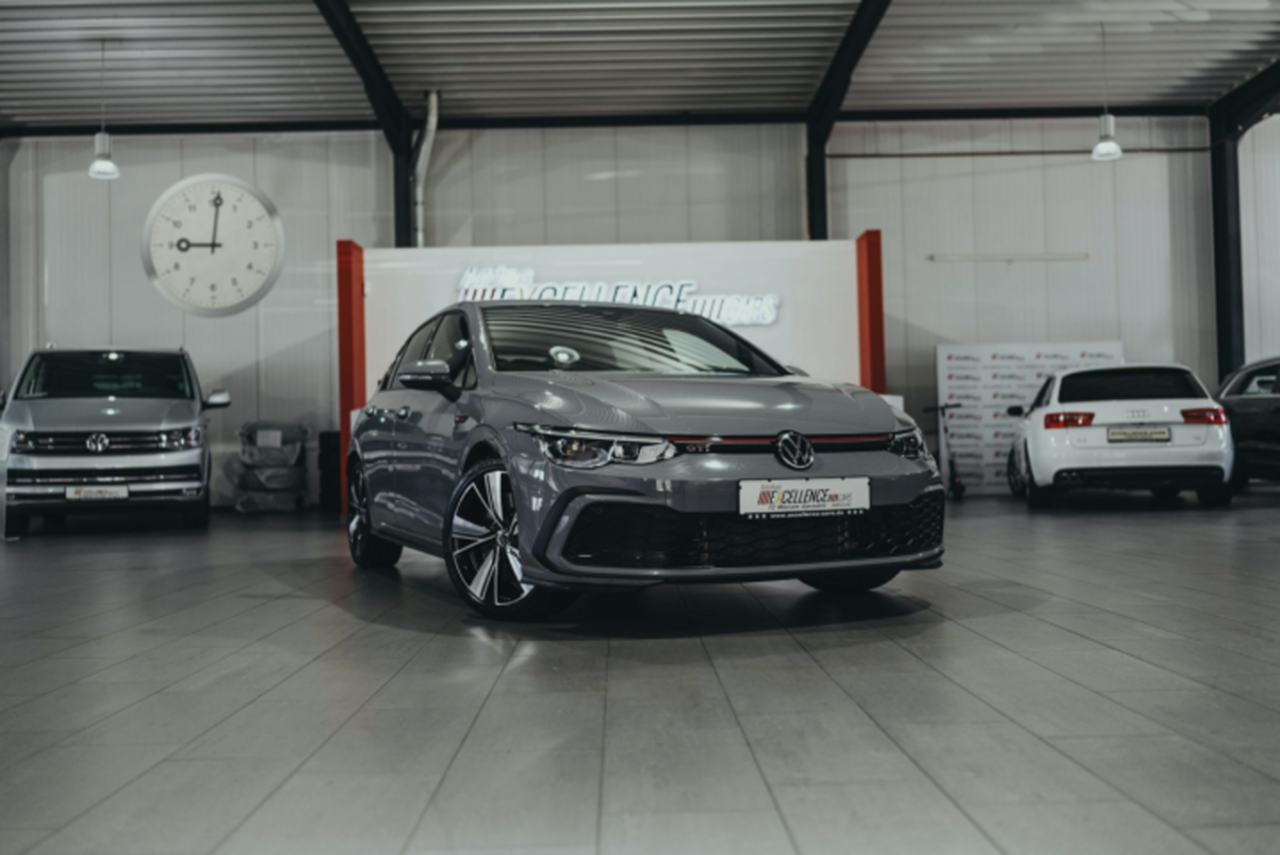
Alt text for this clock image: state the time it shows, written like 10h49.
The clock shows 9h01
